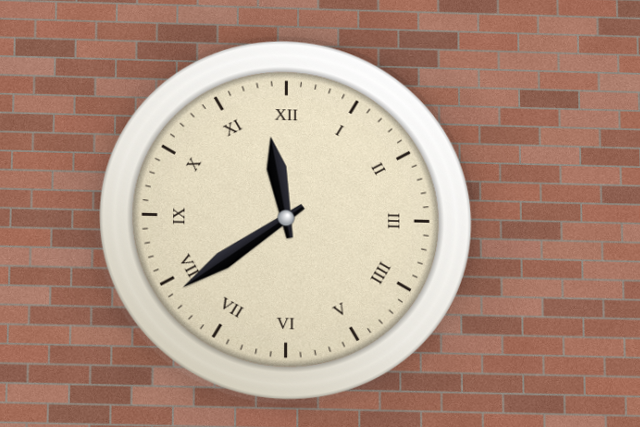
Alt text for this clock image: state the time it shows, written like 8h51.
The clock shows 11h39
